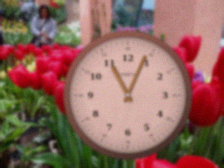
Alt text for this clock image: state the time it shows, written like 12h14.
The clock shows 11h04
